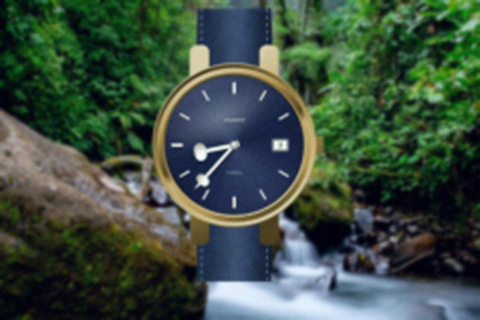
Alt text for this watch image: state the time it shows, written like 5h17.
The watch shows 8h37
